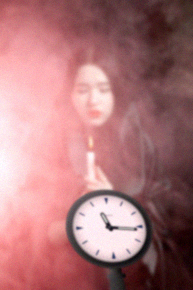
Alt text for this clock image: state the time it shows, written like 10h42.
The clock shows 11h16
